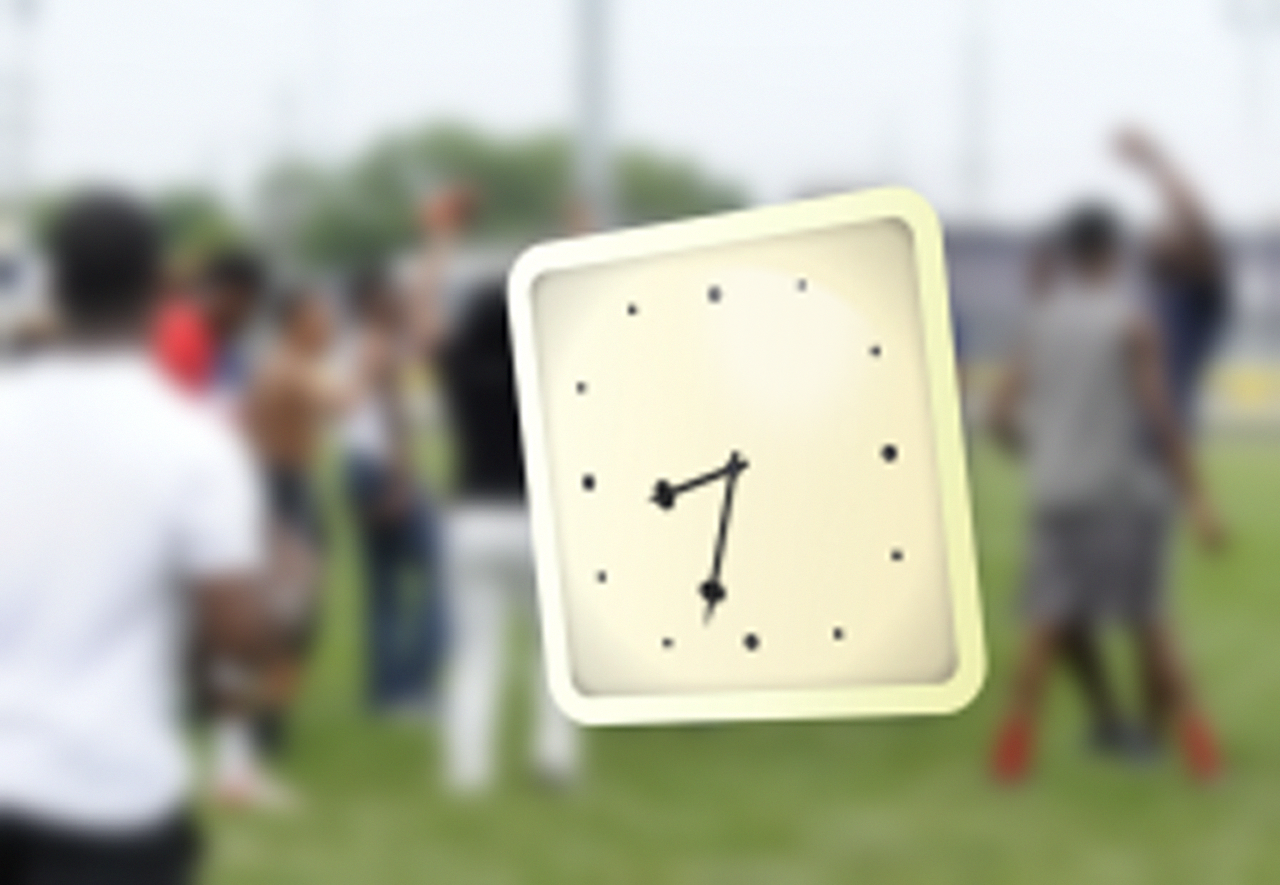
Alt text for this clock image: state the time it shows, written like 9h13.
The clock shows 8h33
